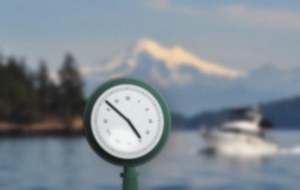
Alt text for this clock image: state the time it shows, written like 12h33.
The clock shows 4h52
